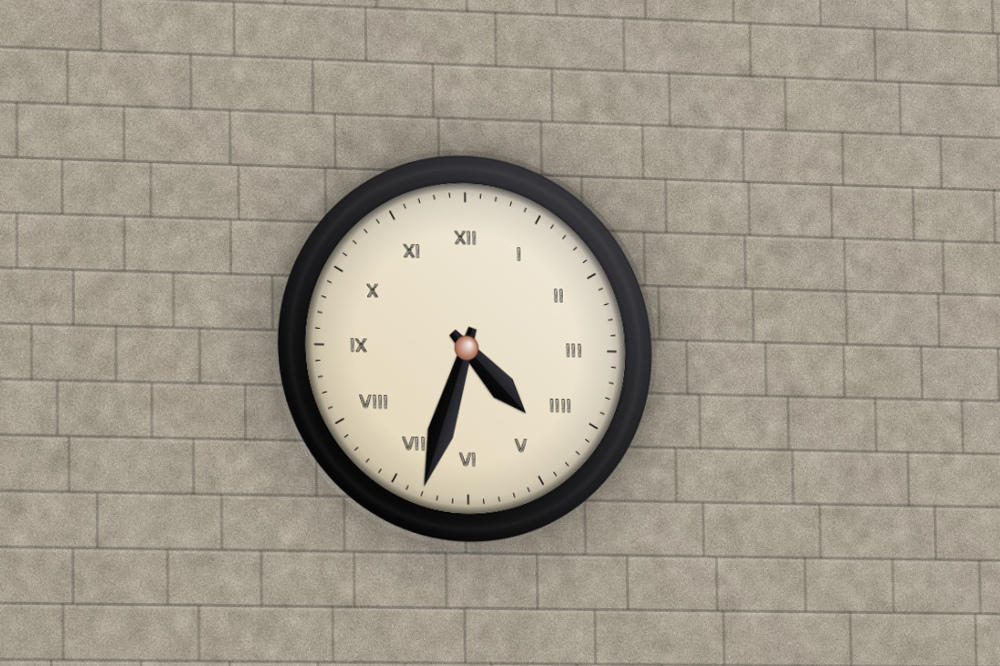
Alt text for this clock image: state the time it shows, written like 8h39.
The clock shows 4h33
